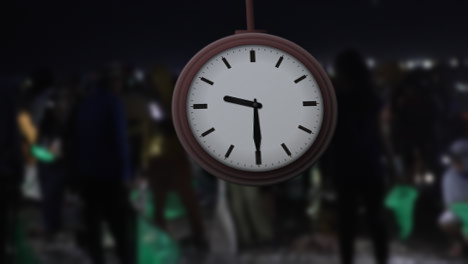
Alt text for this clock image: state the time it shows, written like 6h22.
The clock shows 9h30
